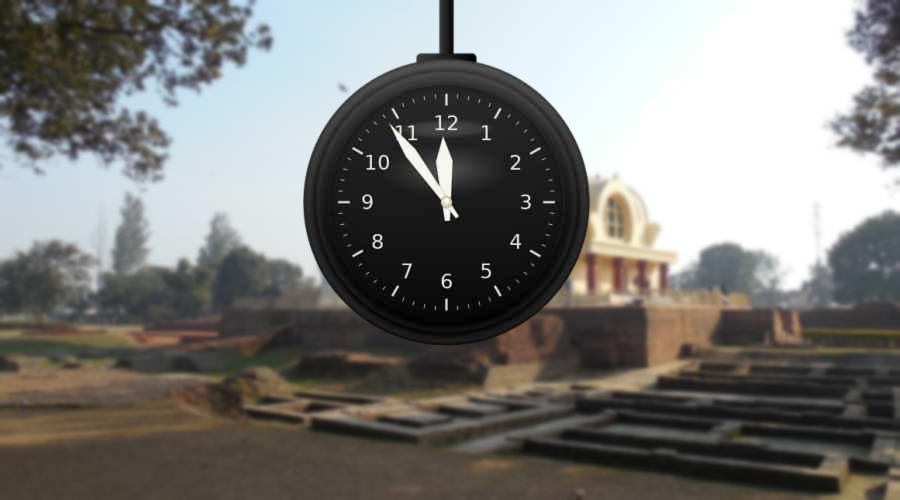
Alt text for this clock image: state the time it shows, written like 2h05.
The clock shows 11h54
